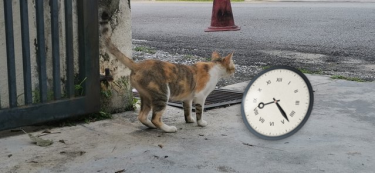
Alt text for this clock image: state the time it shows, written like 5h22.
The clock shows 8h23
